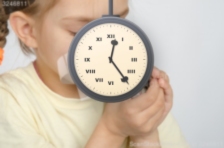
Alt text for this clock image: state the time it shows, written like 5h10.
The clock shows 12h24
